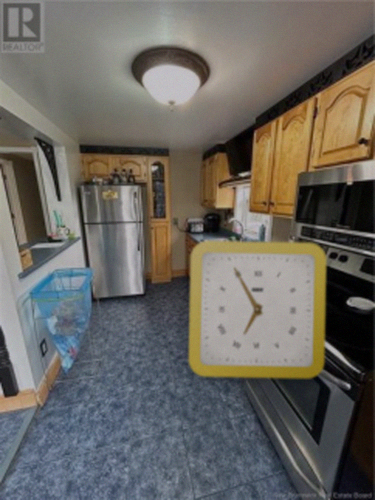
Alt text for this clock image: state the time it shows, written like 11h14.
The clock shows 6h55
